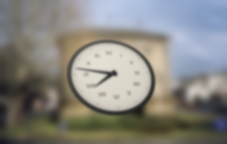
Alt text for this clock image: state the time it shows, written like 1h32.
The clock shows 7h47
